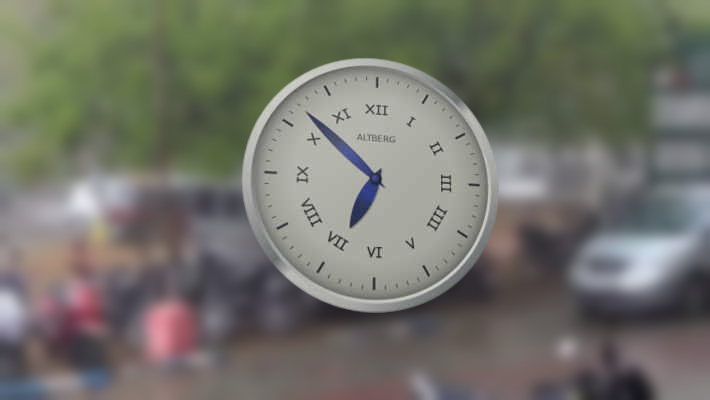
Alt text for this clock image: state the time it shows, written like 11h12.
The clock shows 6h52
